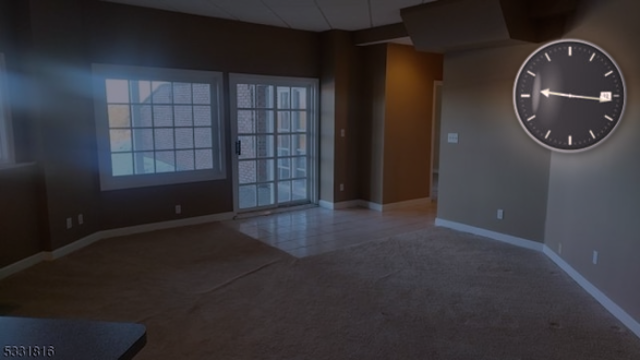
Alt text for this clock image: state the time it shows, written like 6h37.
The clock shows 9h16
